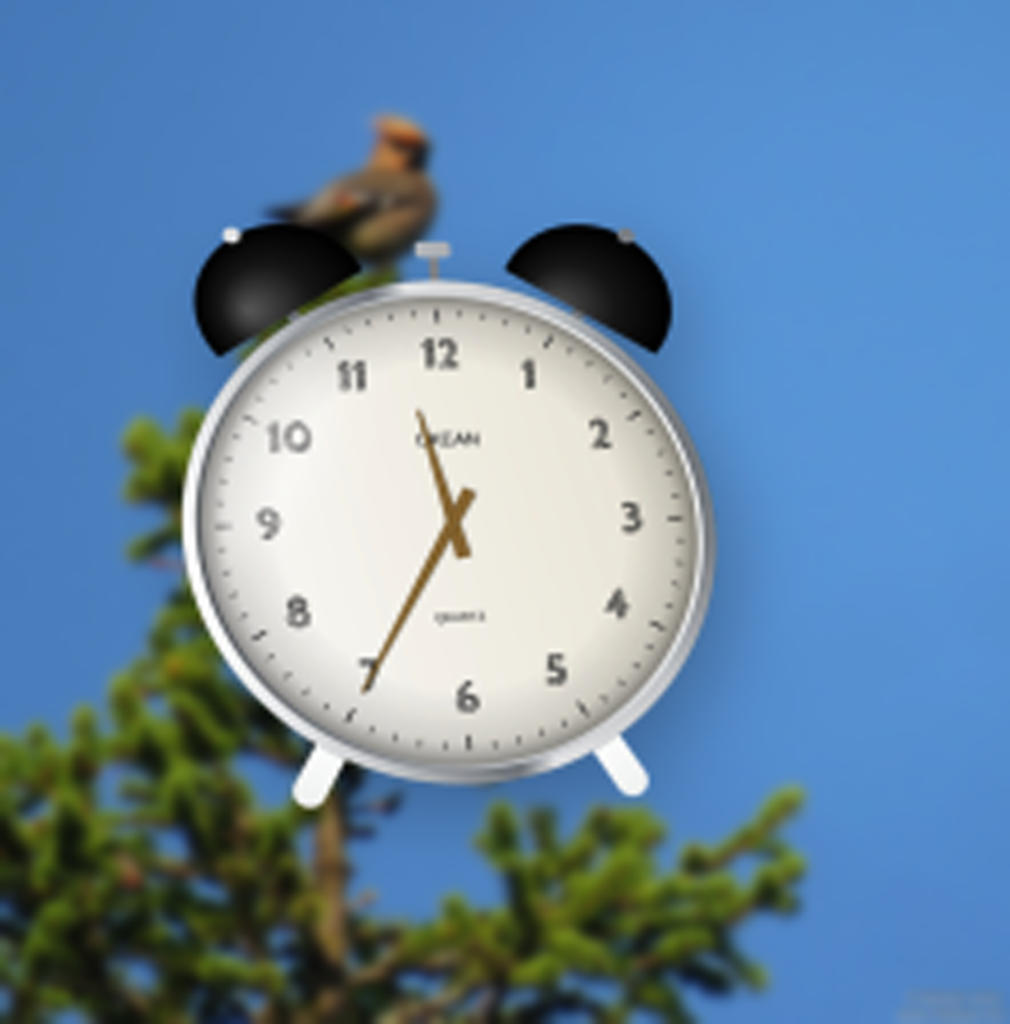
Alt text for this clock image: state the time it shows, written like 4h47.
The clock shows 11h35
